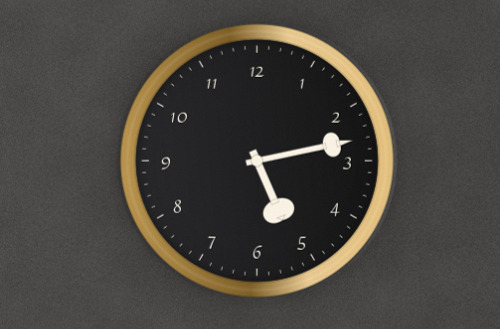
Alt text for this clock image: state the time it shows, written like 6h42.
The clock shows 5h13
